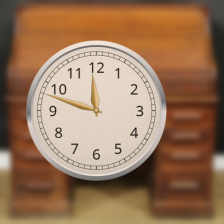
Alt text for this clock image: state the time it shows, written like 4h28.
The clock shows 11h48
